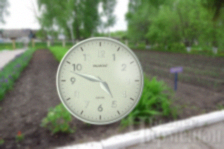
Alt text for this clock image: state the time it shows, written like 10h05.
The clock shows 4h48
